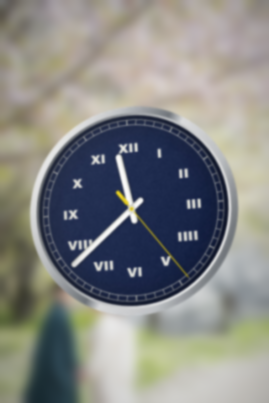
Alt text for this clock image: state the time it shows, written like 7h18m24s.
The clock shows 11h38m24s
